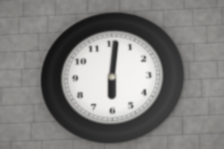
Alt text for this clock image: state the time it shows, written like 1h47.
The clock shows 6h01
